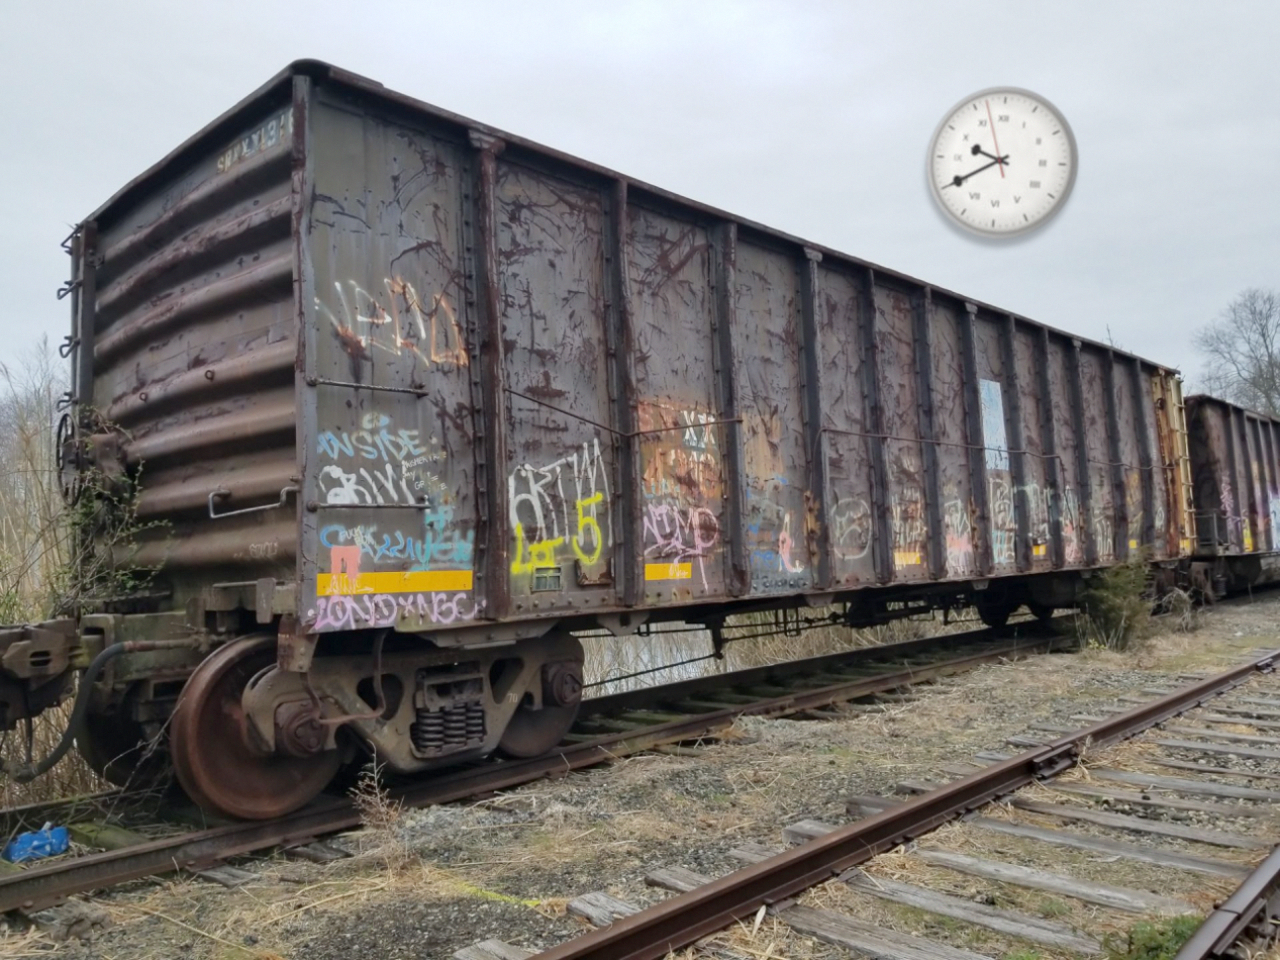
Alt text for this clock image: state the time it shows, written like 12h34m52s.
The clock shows 9h39m57s
